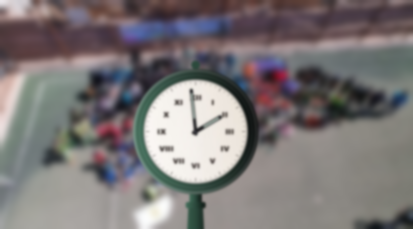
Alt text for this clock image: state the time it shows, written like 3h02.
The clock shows 1h59
